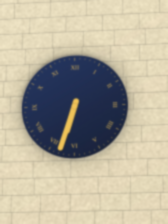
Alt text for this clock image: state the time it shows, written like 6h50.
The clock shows 6h33
